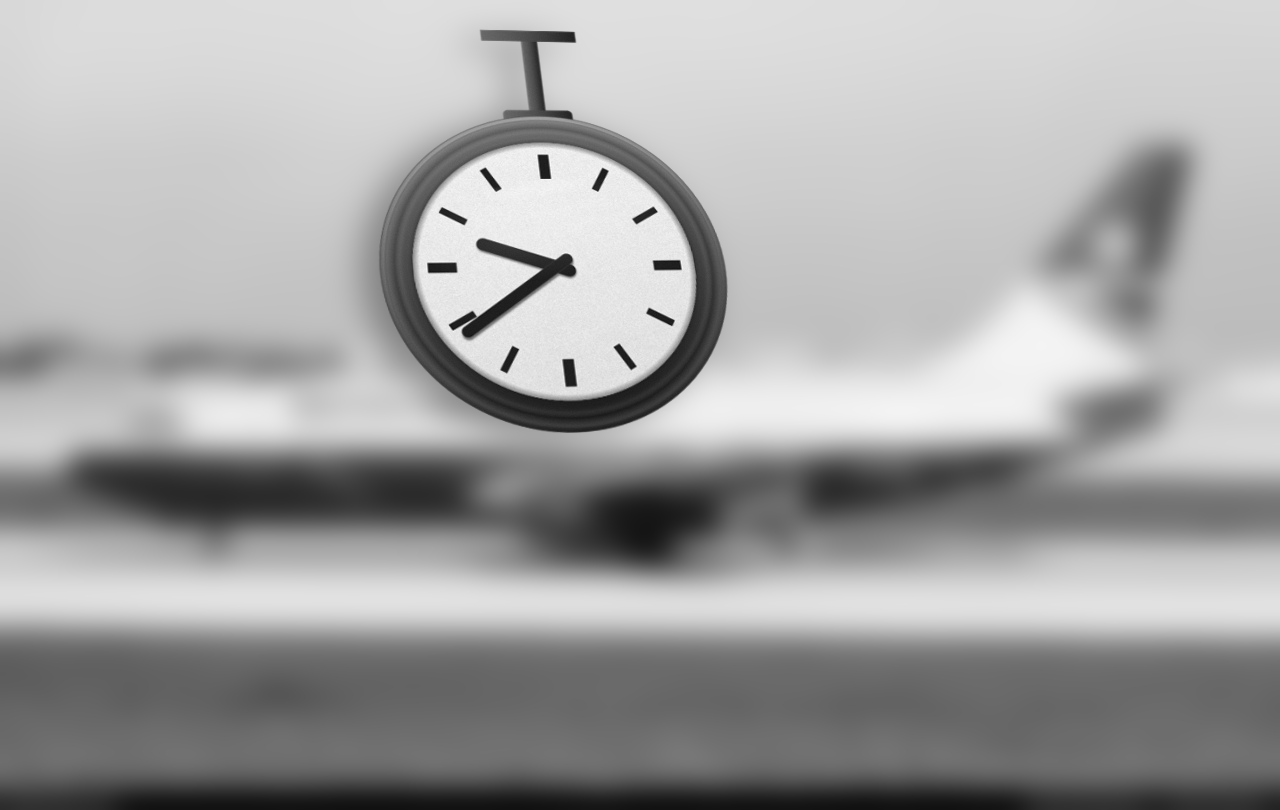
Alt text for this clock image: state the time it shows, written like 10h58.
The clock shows 9h39
